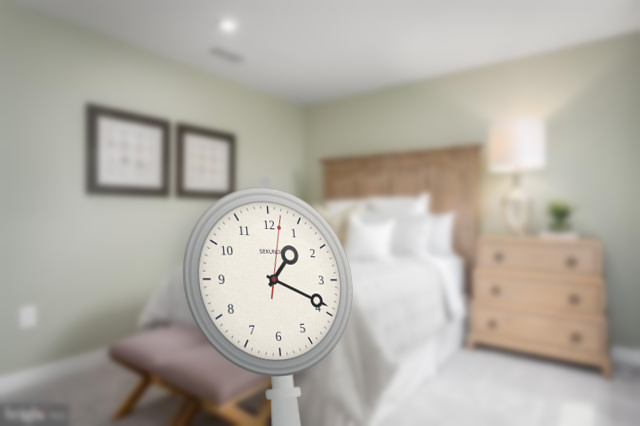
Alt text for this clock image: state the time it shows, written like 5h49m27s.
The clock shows 1h19m02s
